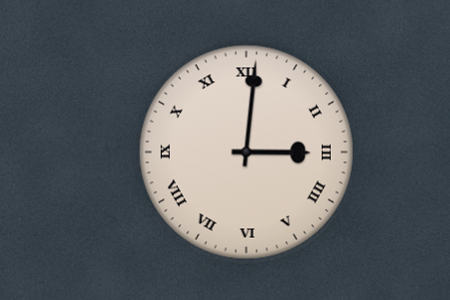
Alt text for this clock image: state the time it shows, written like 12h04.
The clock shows 3h01
